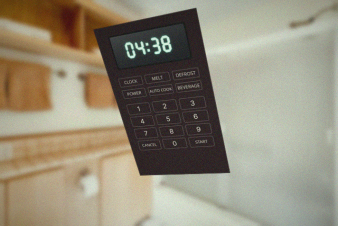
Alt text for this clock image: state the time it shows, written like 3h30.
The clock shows 4h38
